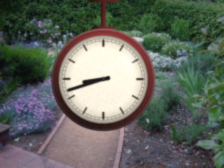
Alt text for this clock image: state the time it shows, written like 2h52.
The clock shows 8h42
